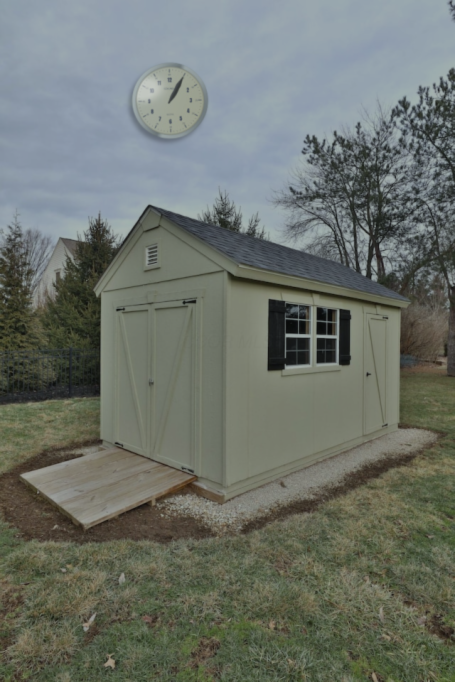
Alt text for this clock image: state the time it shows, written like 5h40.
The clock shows 1h05
